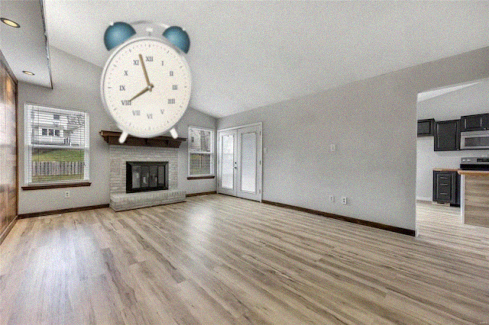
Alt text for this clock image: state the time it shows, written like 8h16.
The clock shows 7h57
